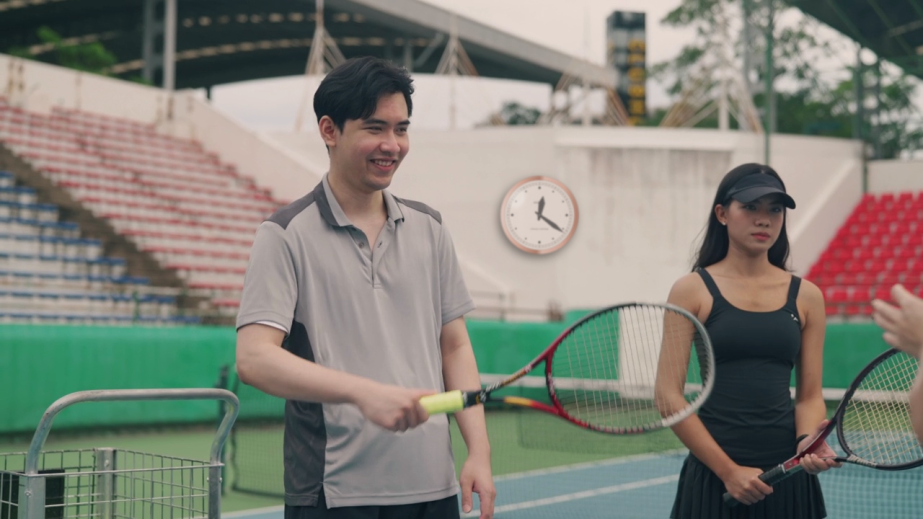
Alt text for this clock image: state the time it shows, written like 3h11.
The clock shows 12h21
